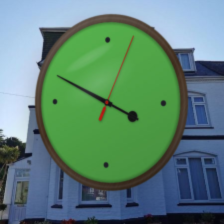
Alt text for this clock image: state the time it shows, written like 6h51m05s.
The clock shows 3h49m04s
